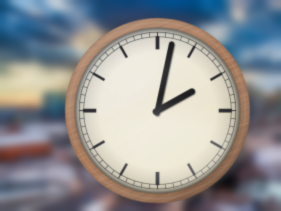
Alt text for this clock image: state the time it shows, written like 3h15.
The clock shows 2h02
